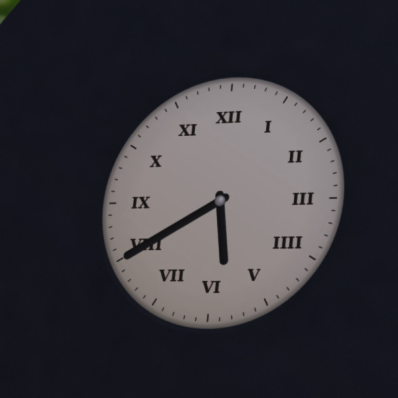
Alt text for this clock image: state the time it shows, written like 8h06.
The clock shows 5h40
